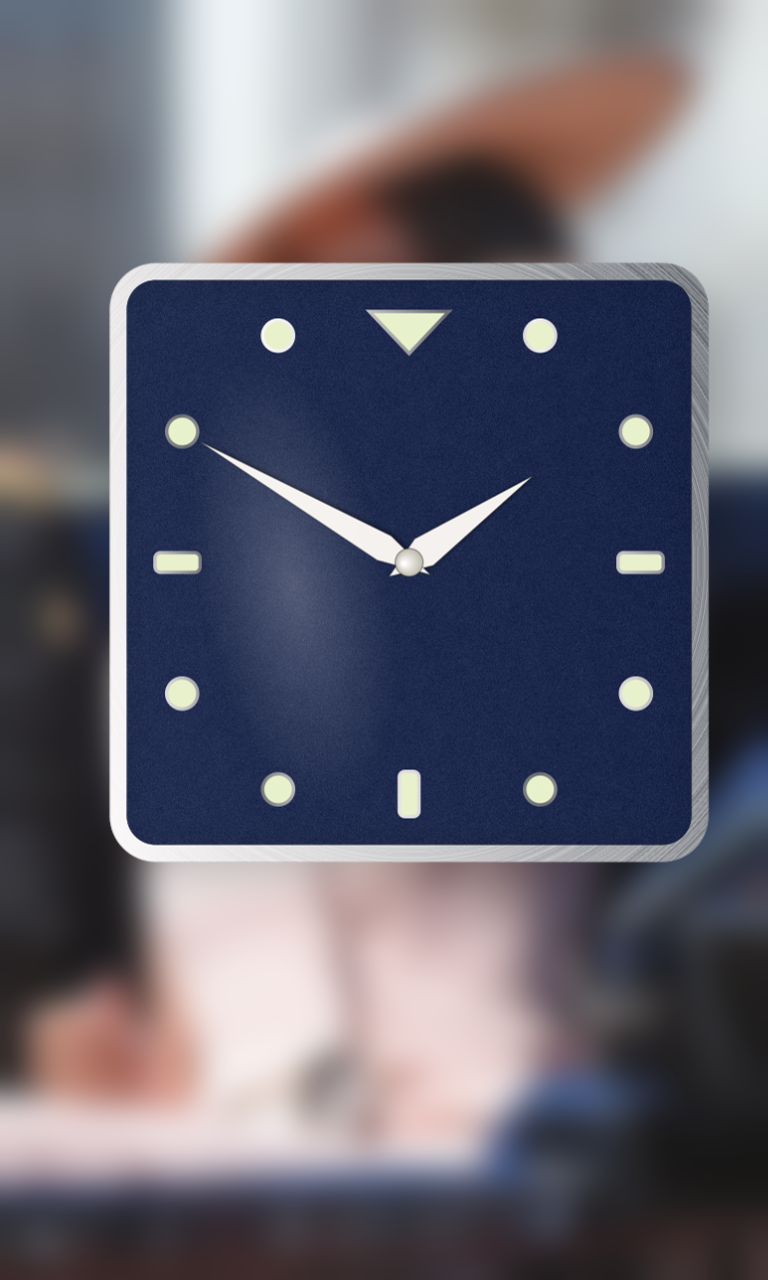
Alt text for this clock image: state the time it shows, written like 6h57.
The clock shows 1h50
